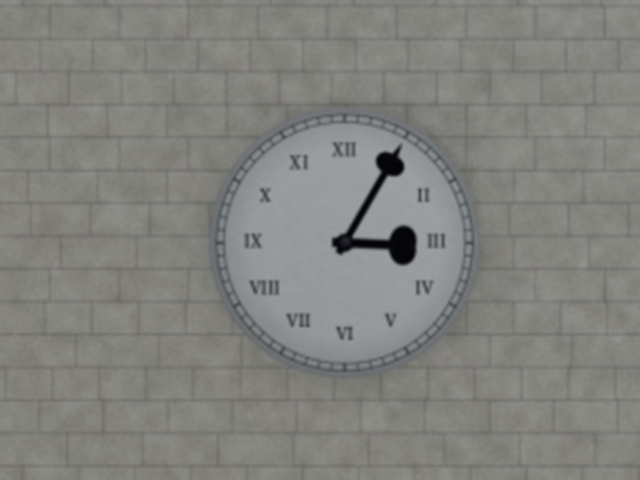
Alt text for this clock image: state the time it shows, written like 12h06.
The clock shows 3h05
